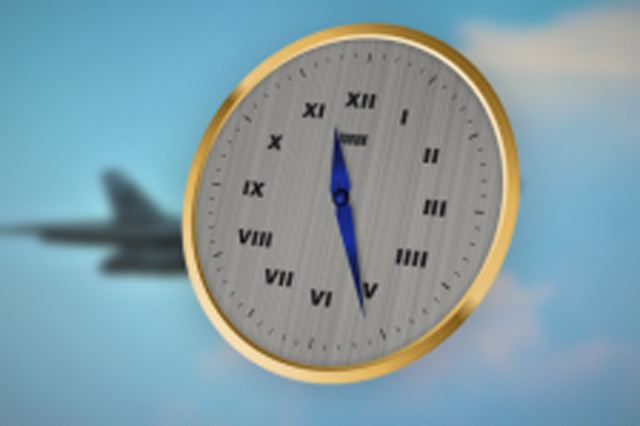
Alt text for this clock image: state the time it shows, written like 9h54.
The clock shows 11h26
